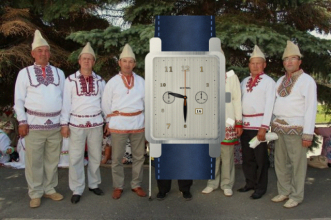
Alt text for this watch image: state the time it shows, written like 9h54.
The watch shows 9h30
